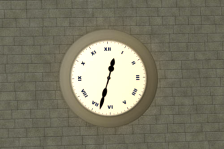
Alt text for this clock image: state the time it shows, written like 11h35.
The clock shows 12h33
